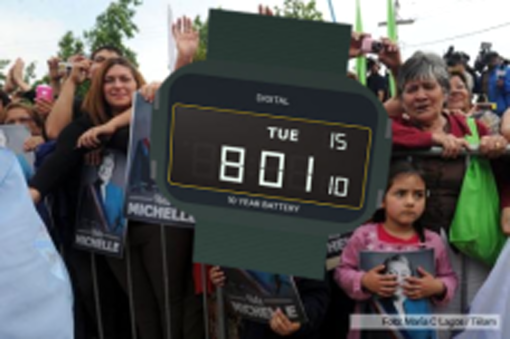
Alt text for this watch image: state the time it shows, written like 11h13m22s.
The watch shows 8h01m10s
